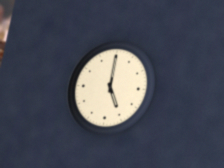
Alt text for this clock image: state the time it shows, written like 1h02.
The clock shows 5h00
